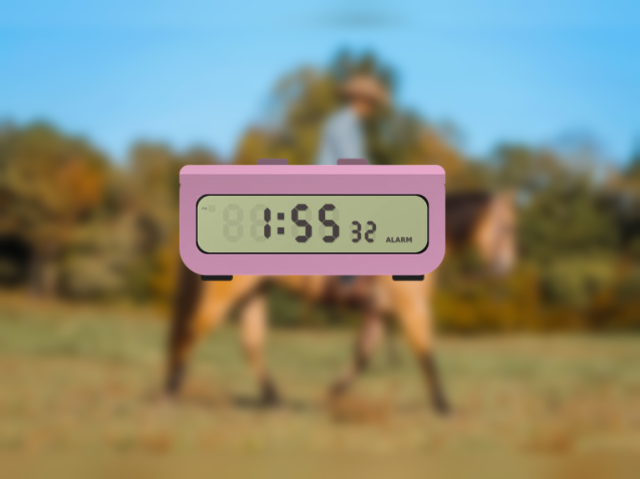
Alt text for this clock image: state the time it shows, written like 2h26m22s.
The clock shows 1h55m32s
